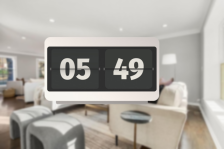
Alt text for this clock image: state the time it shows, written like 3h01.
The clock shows 5h49
